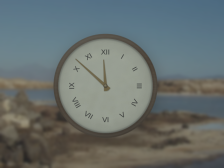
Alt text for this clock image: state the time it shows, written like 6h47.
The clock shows 11h52
